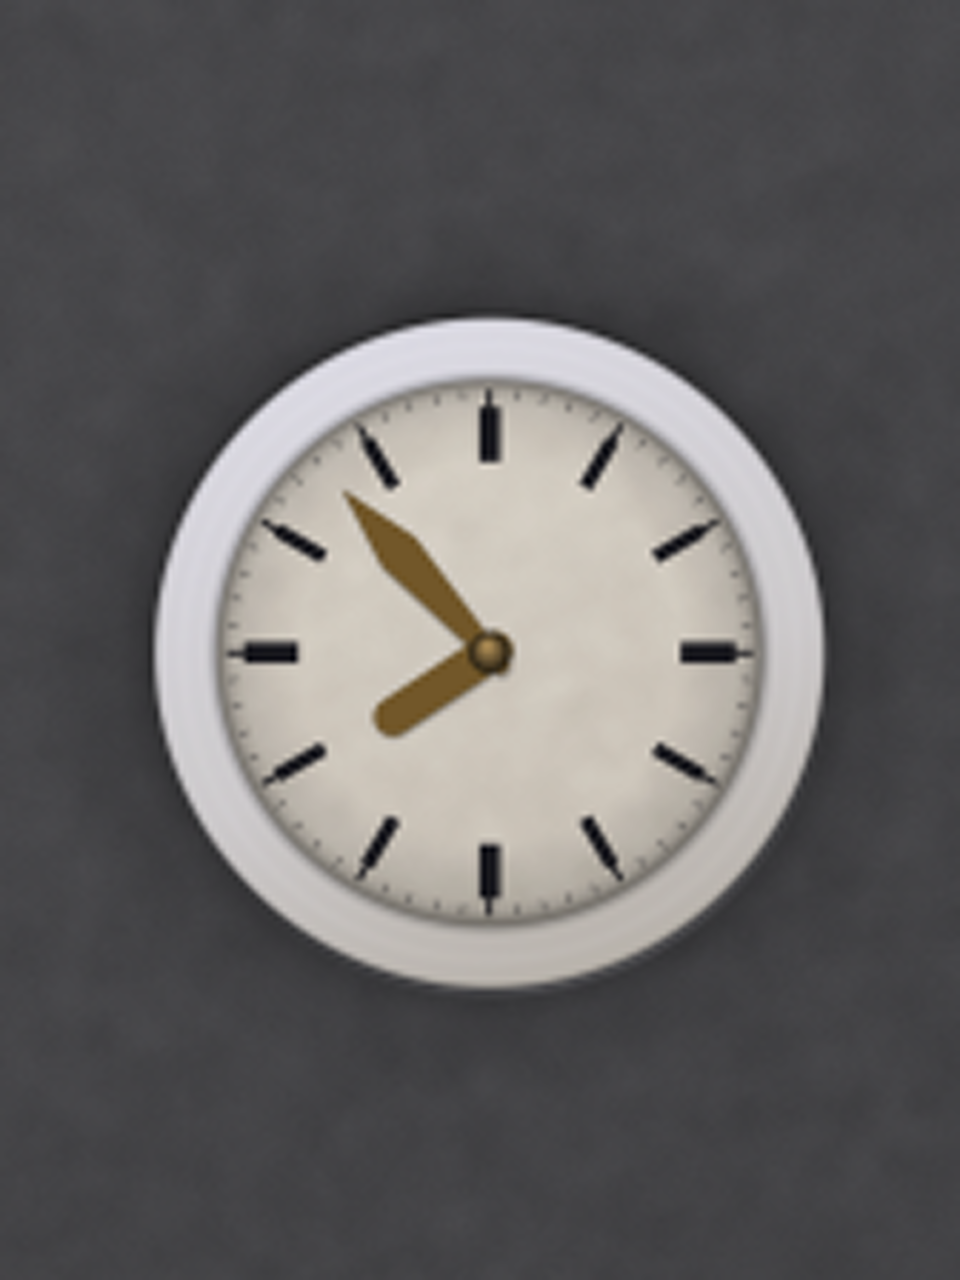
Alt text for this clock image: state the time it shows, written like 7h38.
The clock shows 7h53
